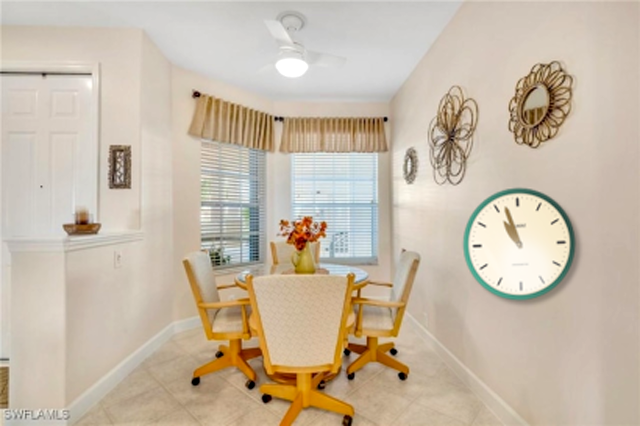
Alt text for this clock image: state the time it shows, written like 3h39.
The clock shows 10h57
